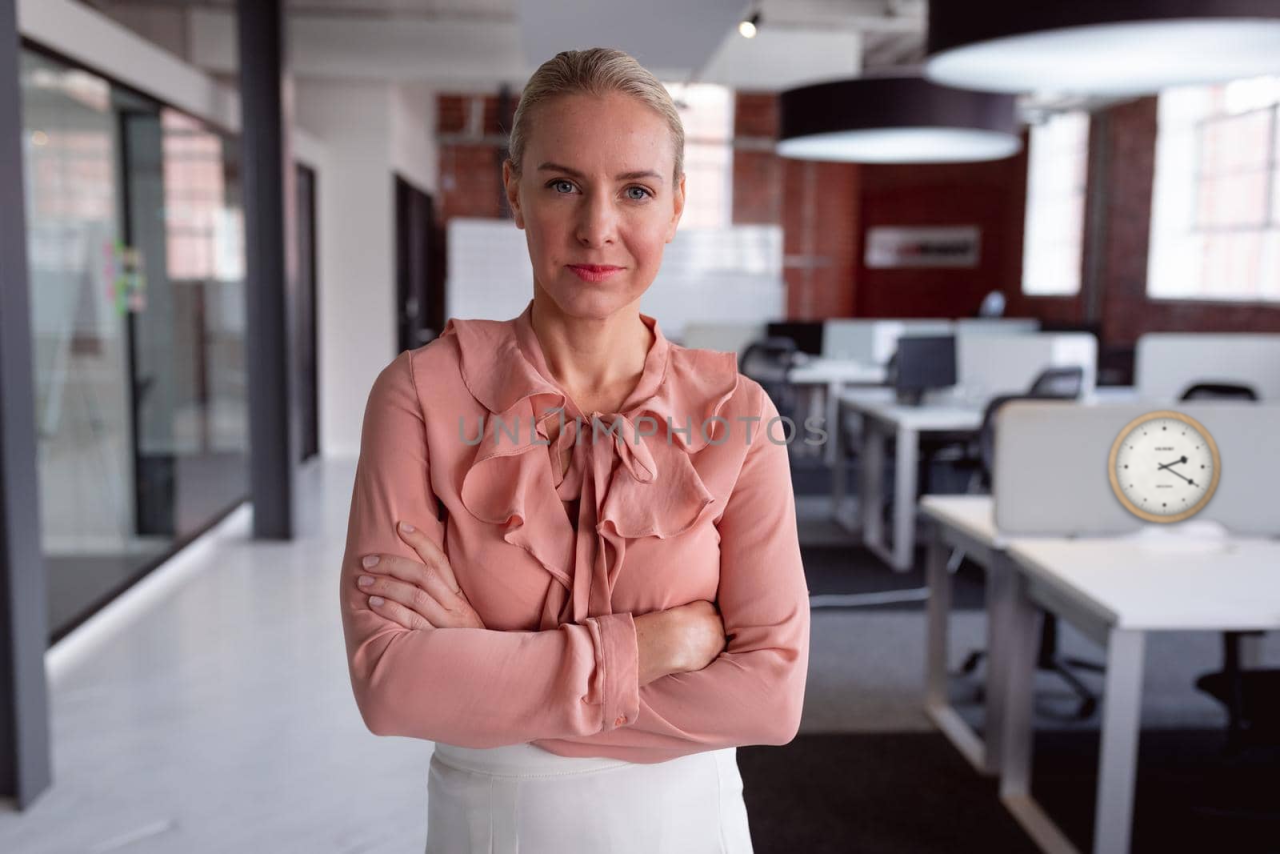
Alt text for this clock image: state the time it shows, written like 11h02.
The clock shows 2h20
